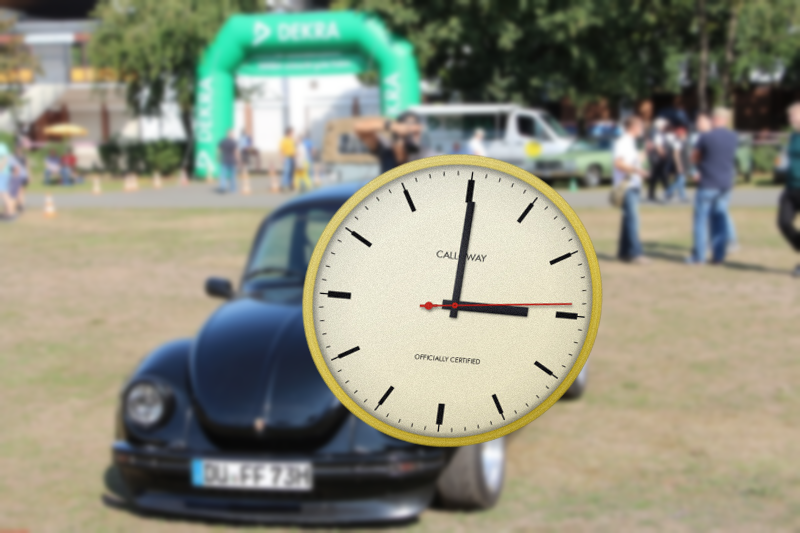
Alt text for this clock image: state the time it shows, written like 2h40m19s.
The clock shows 3h00m14s
